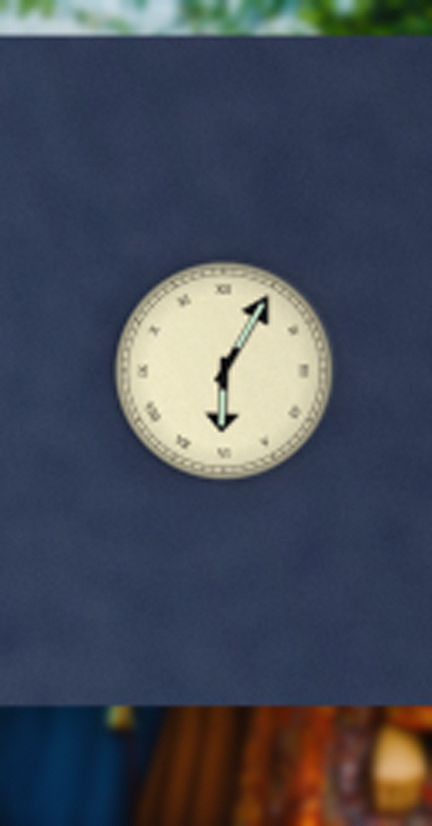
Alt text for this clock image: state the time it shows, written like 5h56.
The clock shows 6h05
